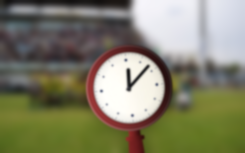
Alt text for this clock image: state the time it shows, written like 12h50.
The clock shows 12h08
